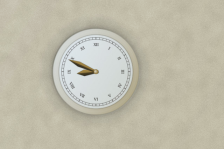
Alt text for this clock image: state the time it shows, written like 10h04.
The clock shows 8h49
